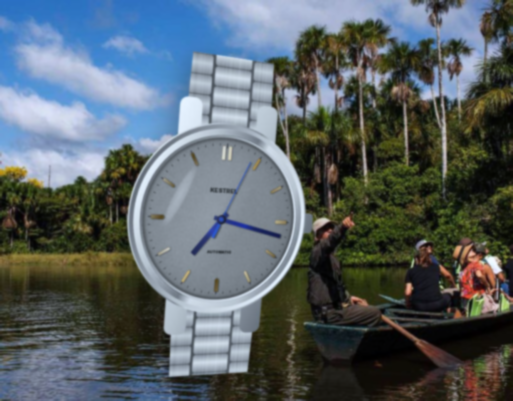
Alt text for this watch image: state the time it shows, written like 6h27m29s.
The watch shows 7h17m04s
